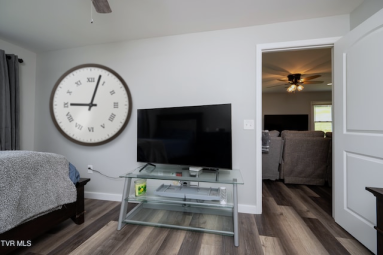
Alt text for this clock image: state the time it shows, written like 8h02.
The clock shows 9h03
